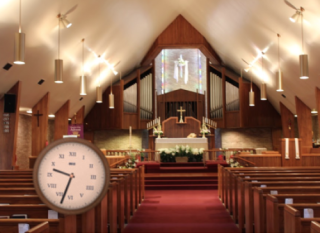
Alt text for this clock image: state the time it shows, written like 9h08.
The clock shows 9h33
